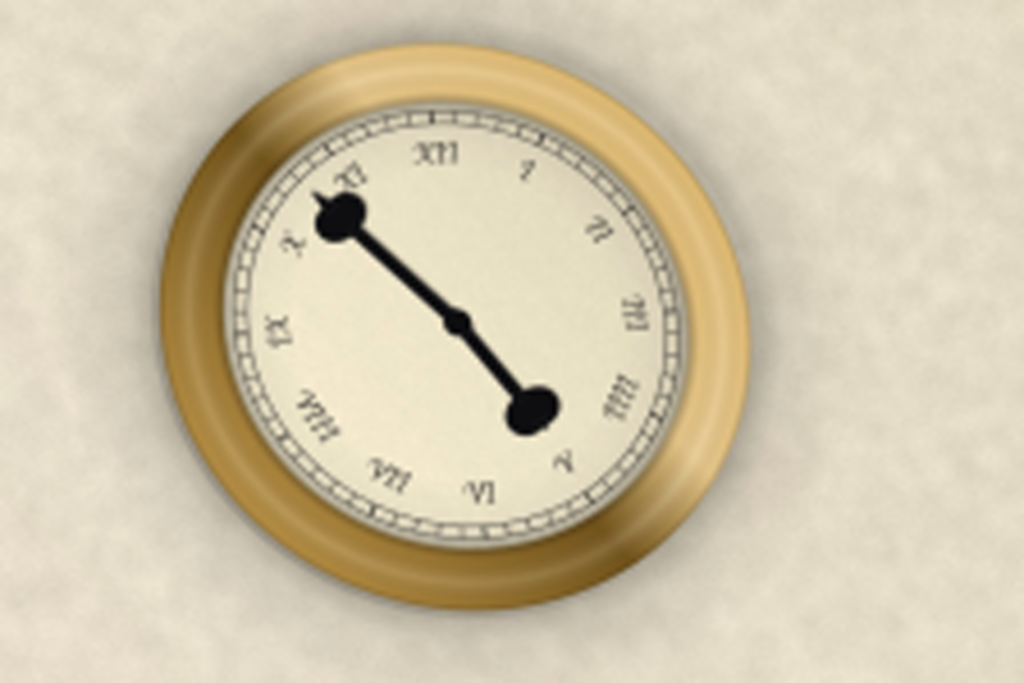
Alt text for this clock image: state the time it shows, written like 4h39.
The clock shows 4h53
